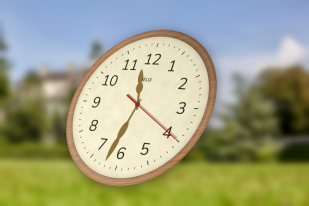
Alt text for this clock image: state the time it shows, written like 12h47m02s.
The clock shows 11h32m20s
